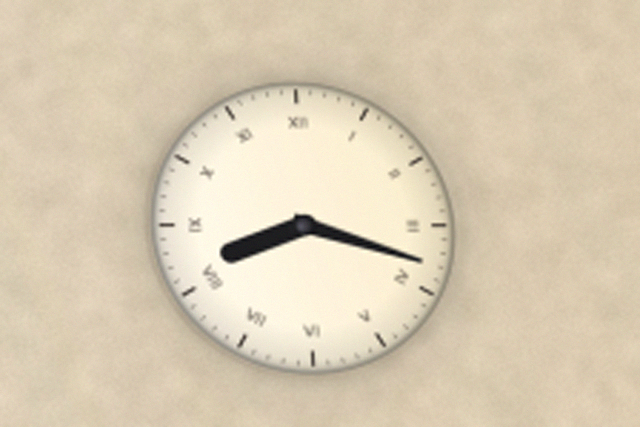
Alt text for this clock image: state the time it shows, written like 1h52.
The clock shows 8h18
